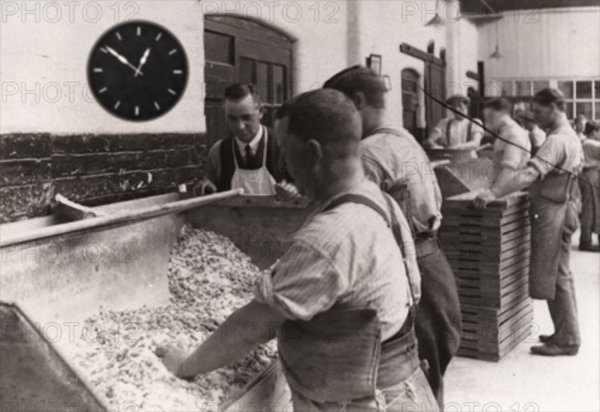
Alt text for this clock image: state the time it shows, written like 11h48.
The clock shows 12h51
